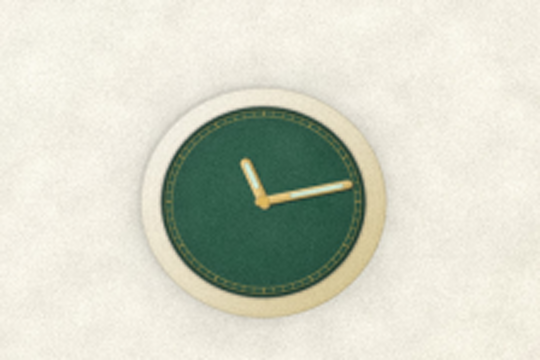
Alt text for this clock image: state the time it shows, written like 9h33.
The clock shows 11h13
